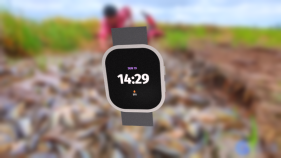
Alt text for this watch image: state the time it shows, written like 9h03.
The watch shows 14h29
